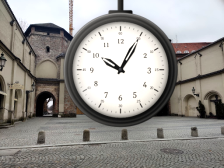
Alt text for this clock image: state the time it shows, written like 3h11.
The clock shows 10h05
